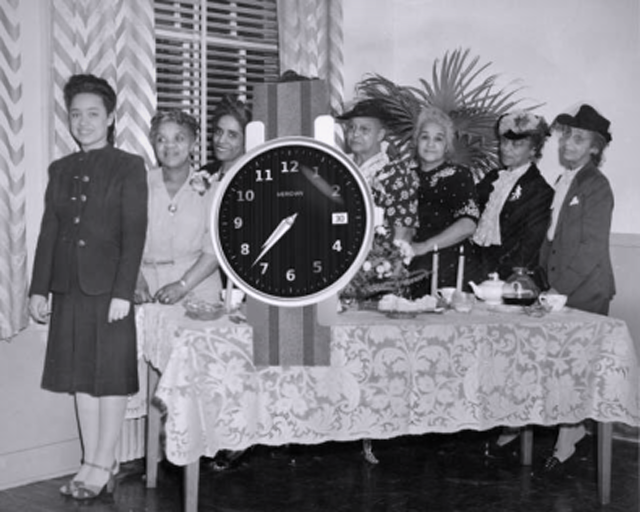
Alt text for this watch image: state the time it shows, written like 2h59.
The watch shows 7h37
